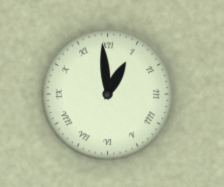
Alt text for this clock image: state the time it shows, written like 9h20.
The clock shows 12h59
